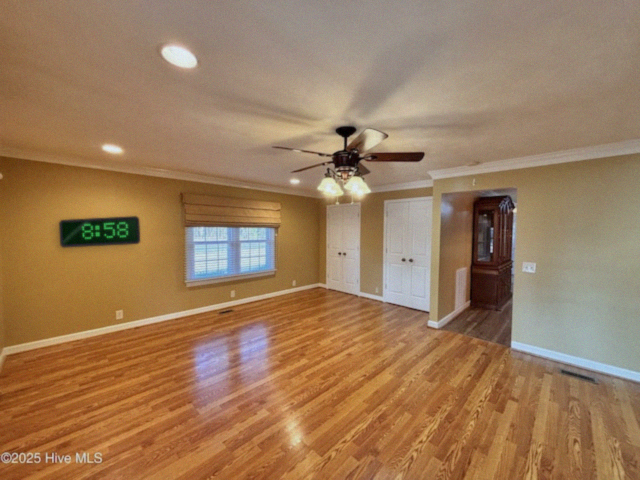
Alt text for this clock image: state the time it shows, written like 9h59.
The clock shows 8h58
